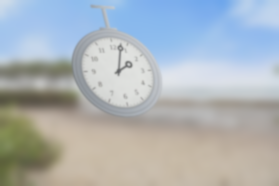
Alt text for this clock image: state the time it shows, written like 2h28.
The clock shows 2h03
